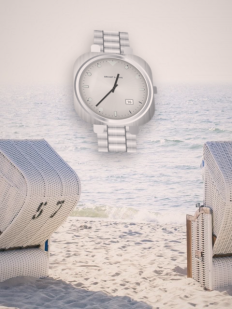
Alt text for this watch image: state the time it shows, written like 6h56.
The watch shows 12h37
